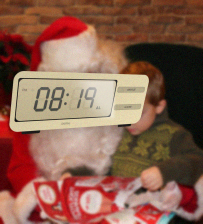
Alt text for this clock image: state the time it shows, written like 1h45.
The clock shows 8h19
